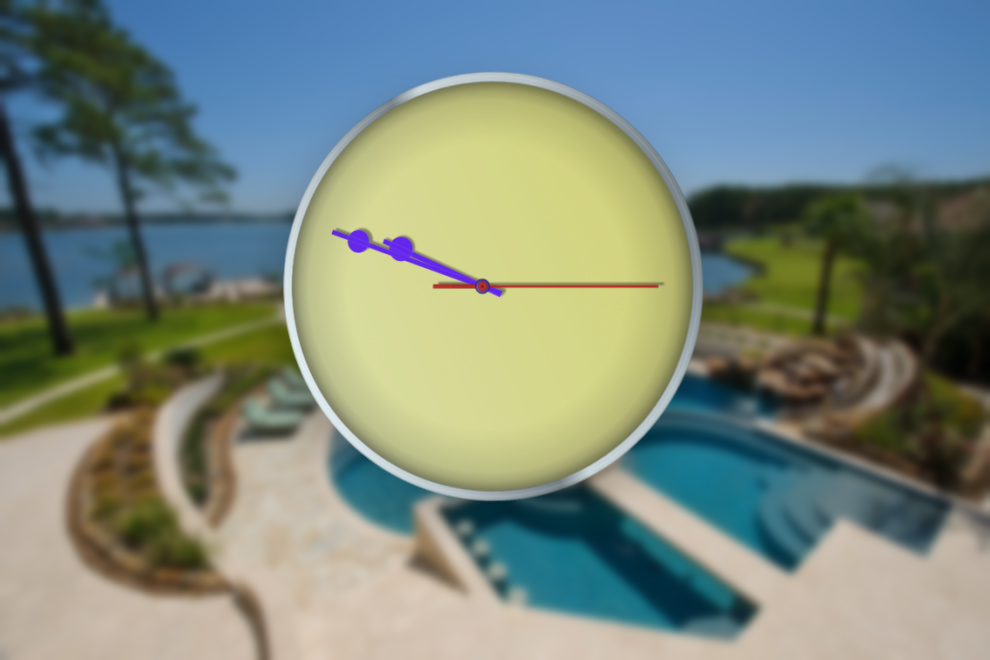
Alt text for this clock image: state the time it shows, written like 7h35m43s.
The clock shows 9h48m15s
